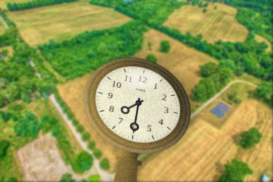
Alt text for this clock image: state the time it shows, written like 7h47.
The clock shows 7h30
